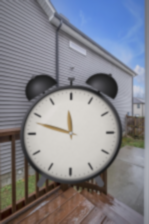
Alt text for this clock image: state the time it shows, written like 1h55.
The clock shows 11h48
